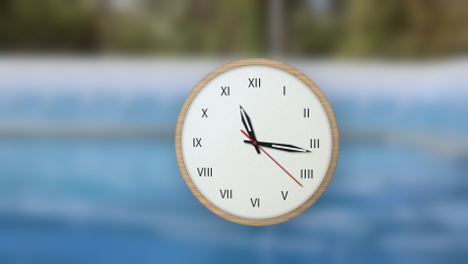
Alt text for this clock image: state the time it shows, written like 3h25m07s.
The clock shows 11h16m22s
